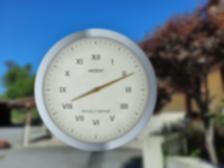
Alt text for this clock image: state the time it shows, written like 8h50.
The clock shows 8h11
